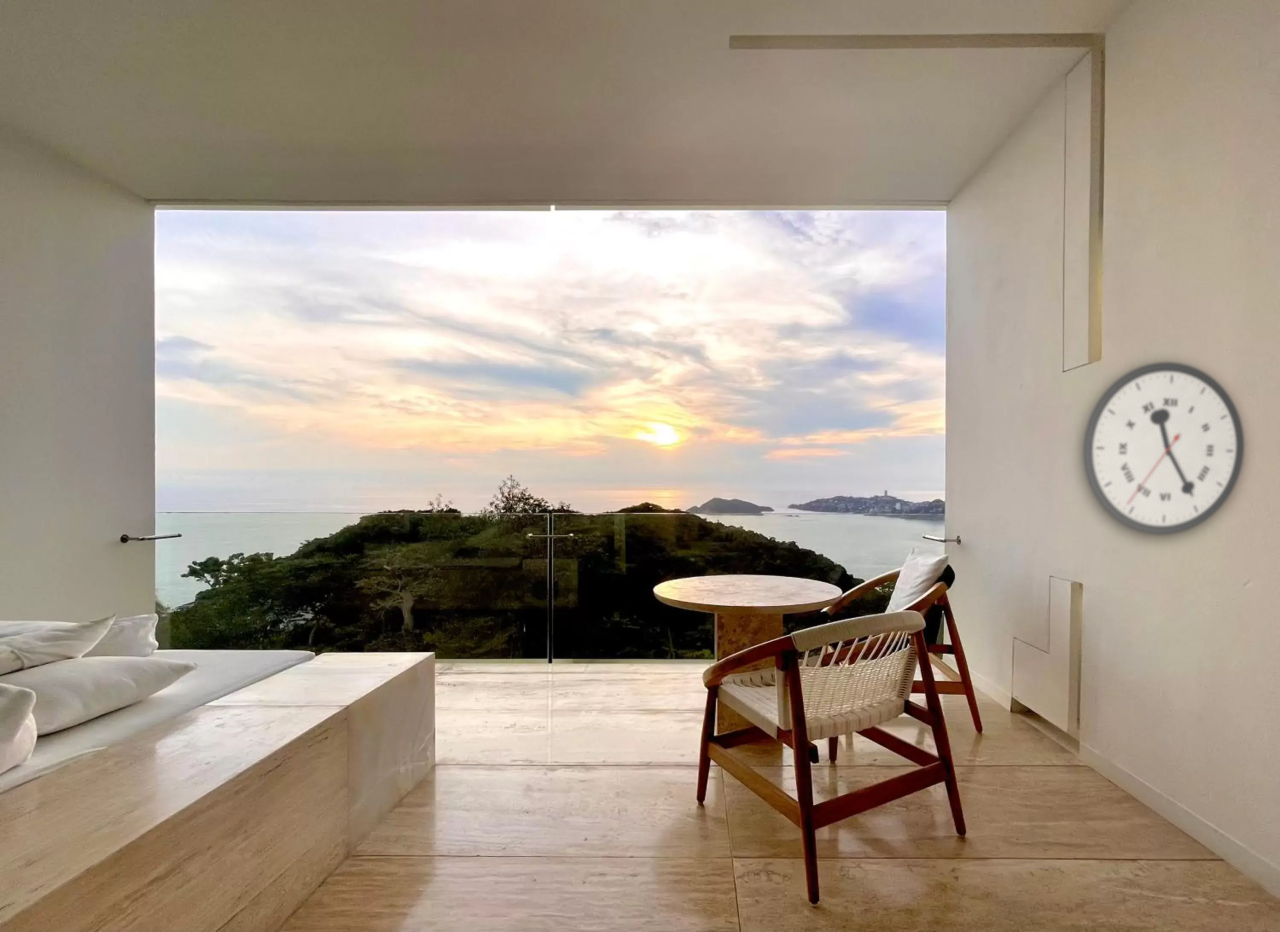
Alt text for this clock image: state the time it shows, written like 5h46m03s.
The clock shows 11h24m36s
